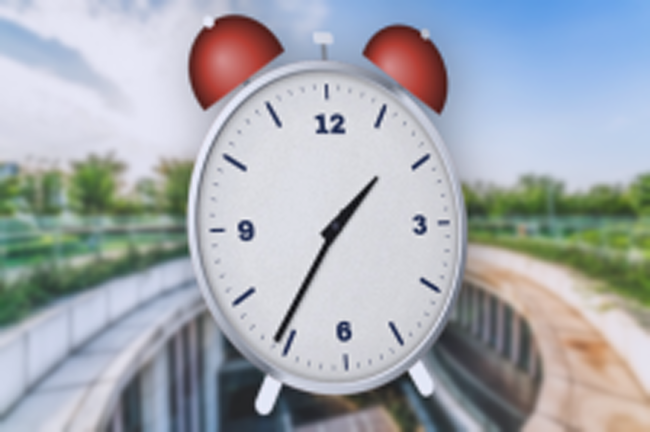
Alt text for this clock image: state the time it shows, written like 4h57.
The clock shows 1h36
